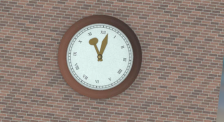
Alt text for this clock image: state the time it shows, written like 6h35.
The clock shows 11h02
